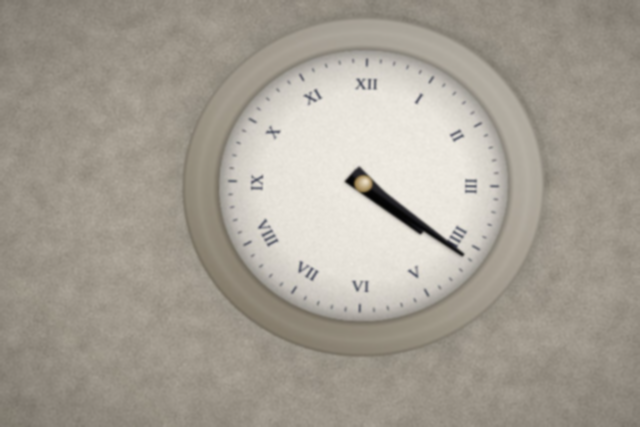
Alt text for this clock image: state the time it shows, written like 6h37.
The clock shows 4h21
